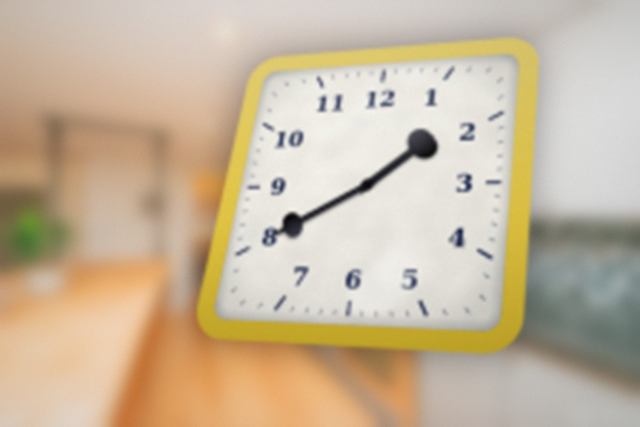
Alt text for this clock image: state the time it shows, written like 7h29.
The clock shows 1h40
